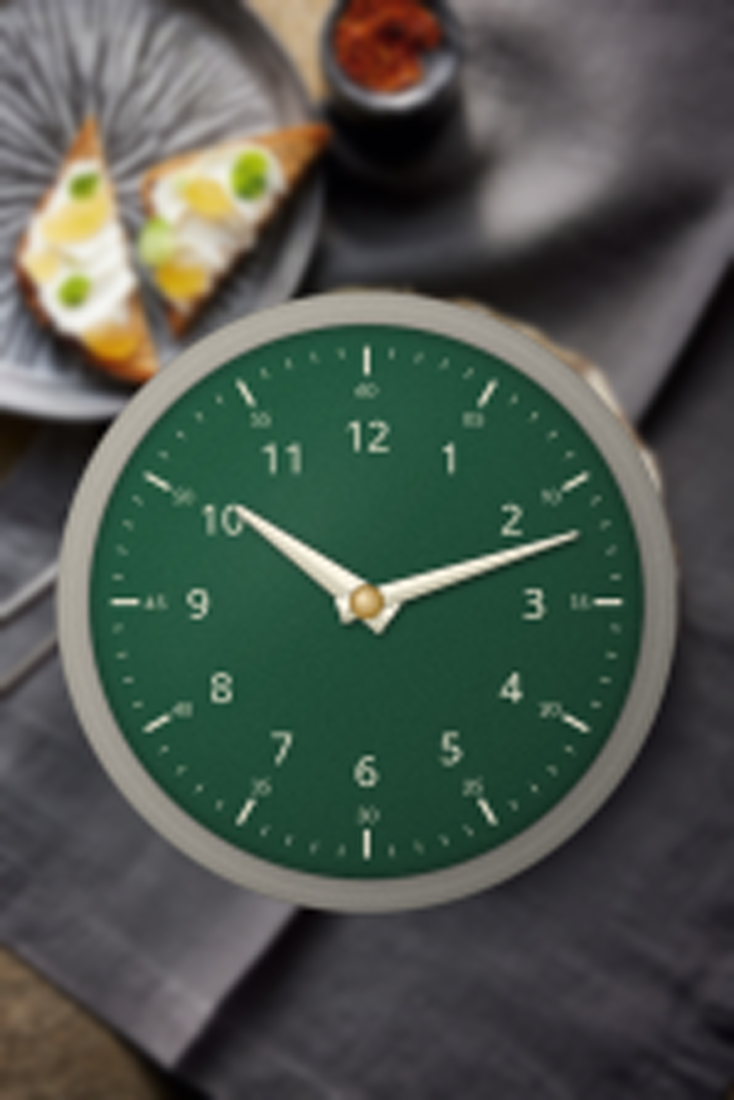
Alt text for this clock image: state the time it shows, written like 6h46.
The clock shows 10h12
